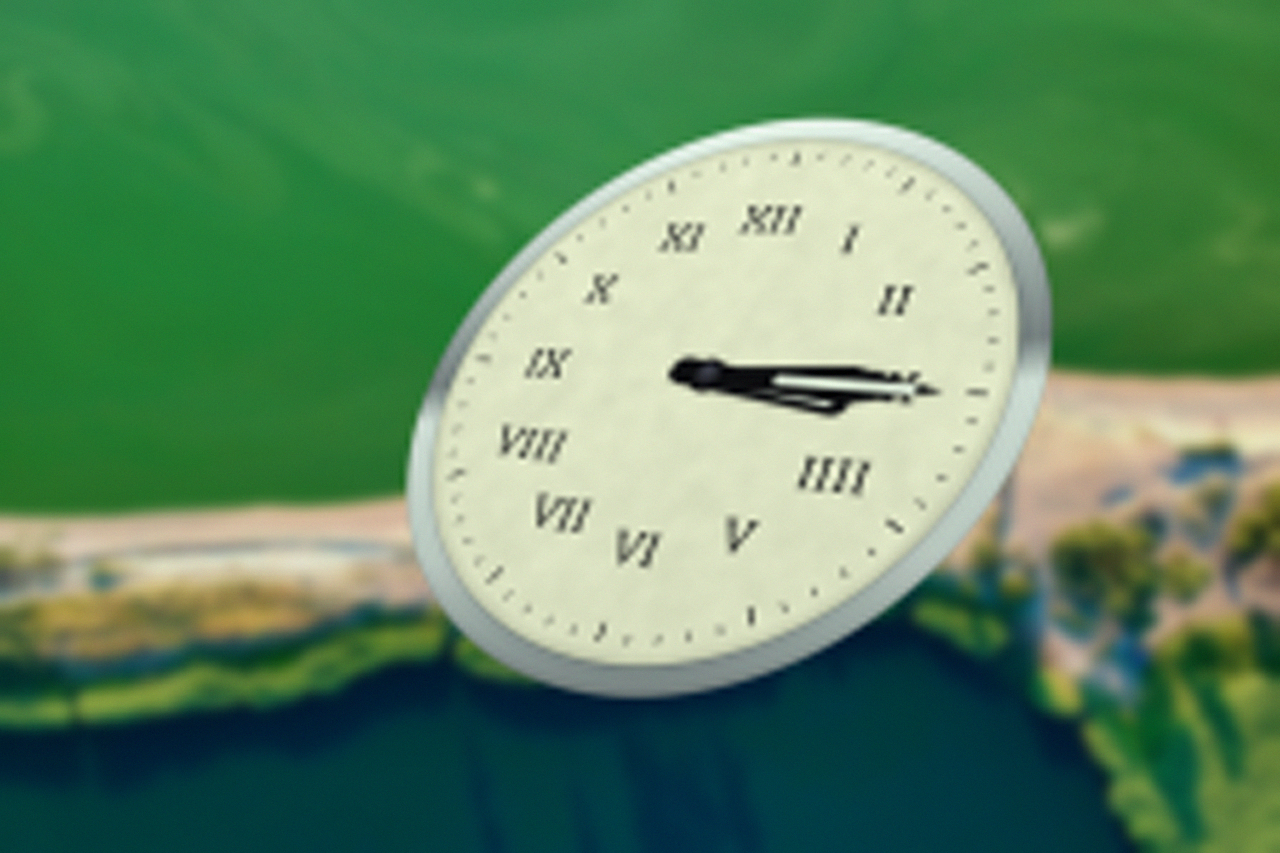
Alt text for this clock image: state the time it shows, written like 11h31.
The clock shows 3h15
